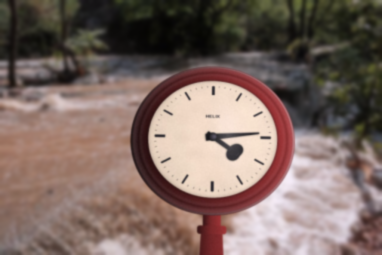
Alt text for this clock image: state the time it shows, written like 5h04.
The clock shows 4h14
